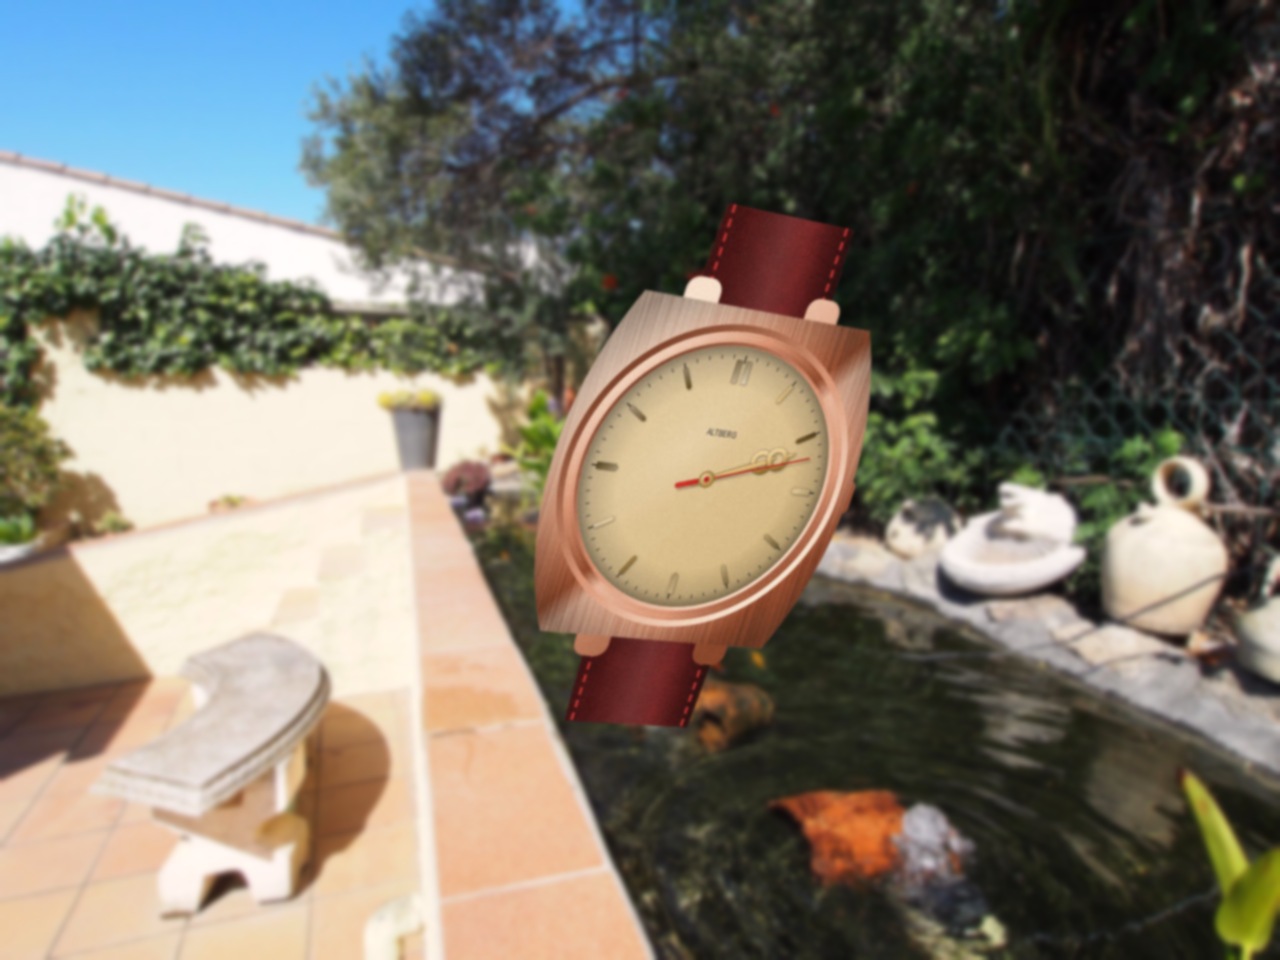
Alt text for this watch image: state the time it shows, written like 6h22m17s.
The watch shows 2h11m12s
